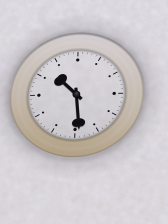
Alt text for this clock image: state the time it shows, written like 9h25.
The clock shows 10h29
